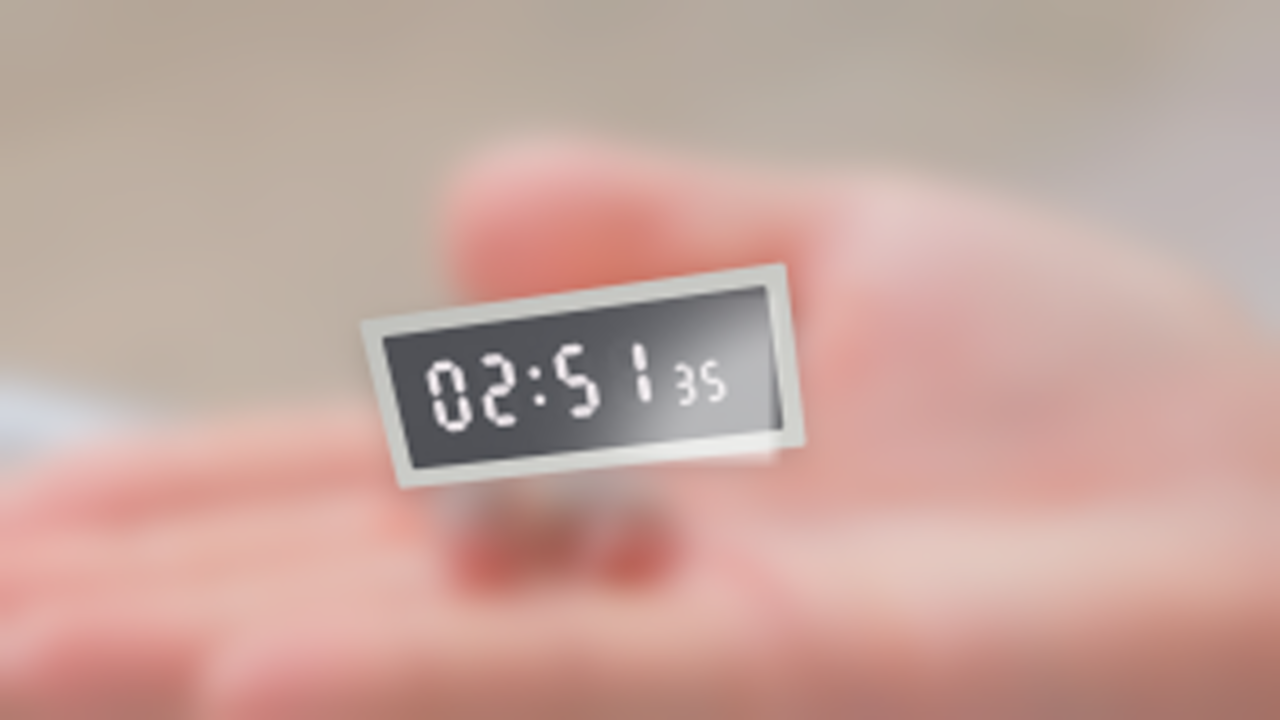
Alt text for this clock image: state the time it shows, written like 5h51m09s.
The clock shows 2h51m35s
